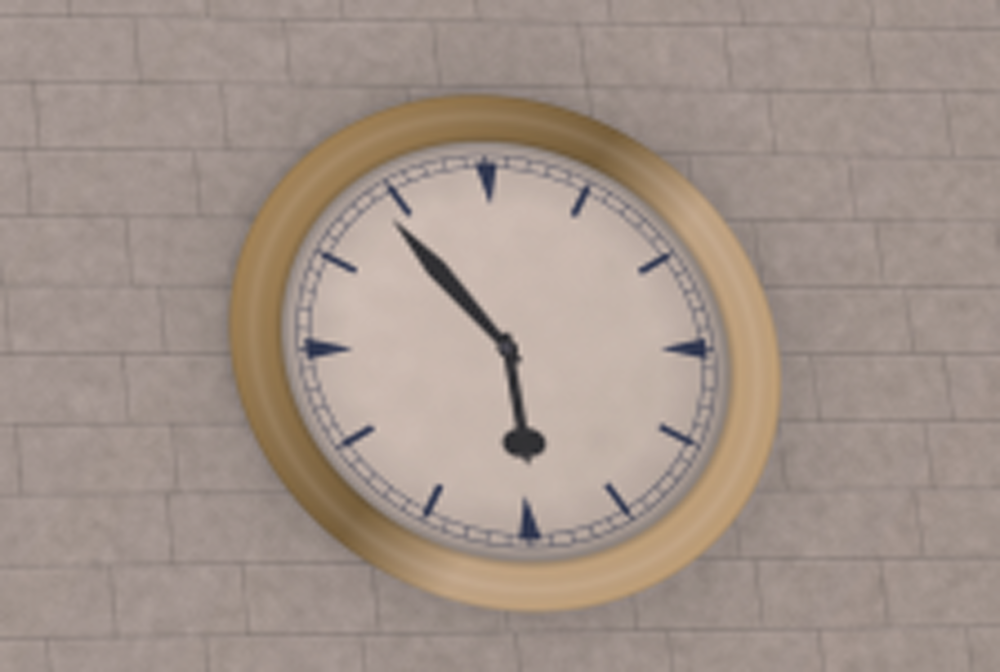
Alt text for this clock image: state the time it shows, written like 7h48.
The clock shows 5h54
